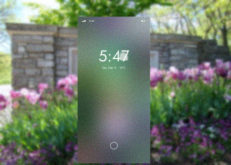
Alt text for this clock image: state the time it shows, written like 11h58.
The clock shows 5h47
